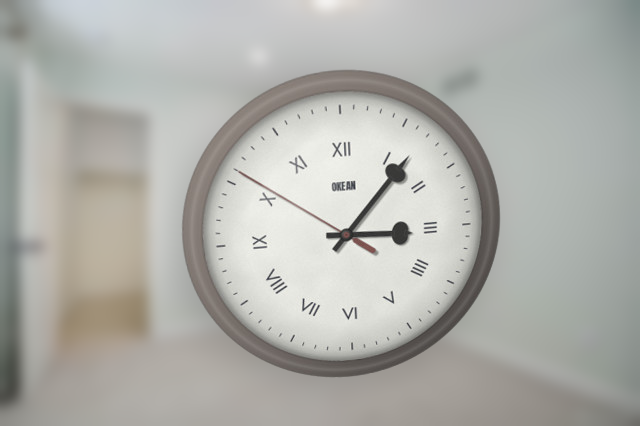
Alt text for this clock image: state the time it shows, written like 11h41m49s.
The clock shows 3h06m51s
